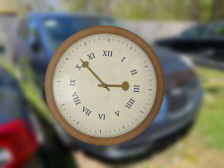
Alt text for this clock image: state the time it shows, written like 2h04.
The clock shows 2h52
